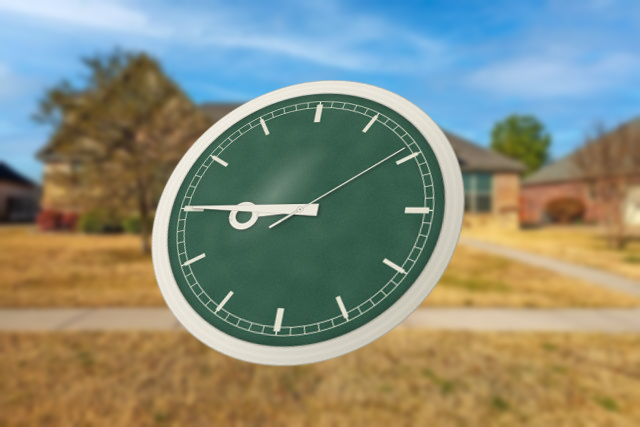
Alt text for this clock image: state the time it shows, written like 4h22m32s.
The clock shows 8h45m09s
